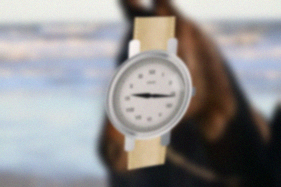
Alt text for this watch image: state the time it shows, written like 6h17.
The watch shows 9h16
